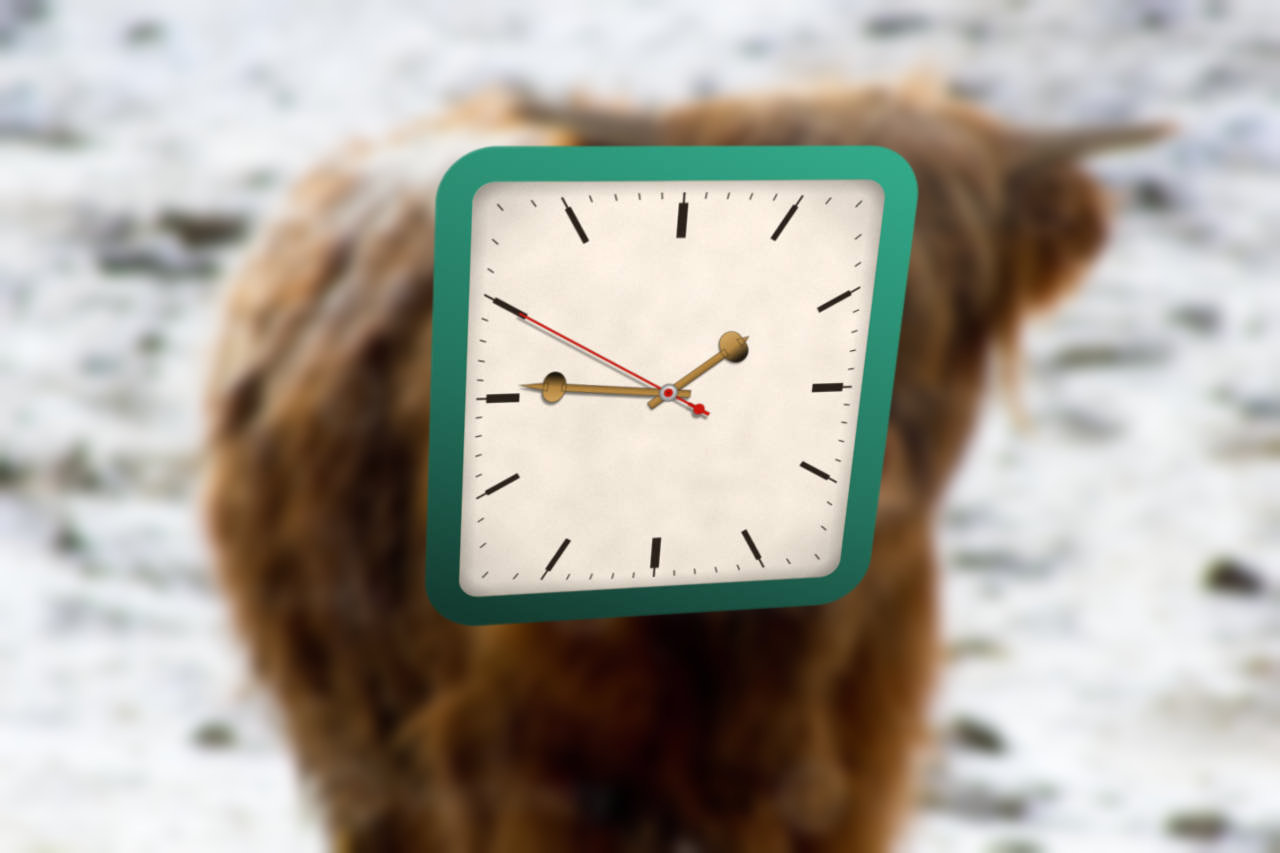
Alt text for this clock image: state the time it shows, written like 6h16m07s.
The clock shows 1h45m50s
